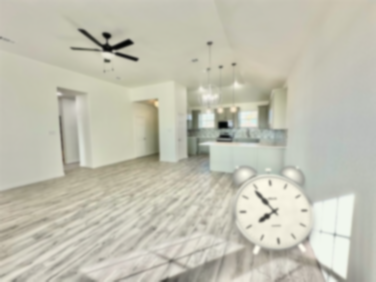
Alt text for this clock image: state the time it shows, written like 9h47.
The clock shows 7h54
